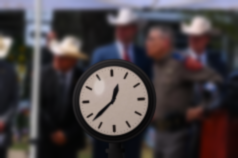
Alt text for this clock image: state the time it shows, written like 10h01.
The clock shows 12h38
